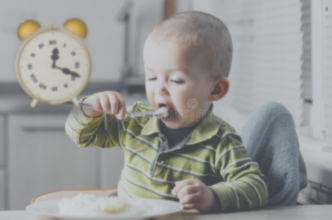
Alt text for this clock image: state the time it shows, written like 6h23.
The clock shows 12h19
